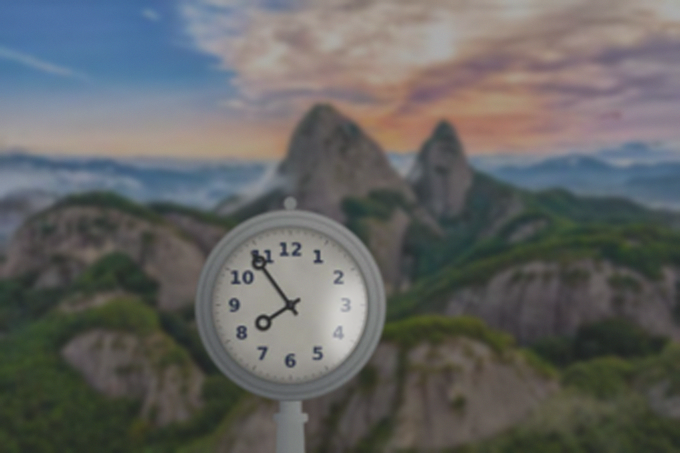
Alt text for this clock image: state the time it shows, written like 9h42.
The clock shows 7h54
